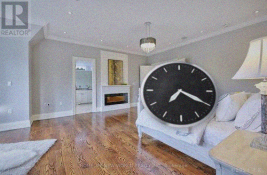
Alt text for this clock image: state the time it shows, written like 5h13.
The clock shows 7h20
